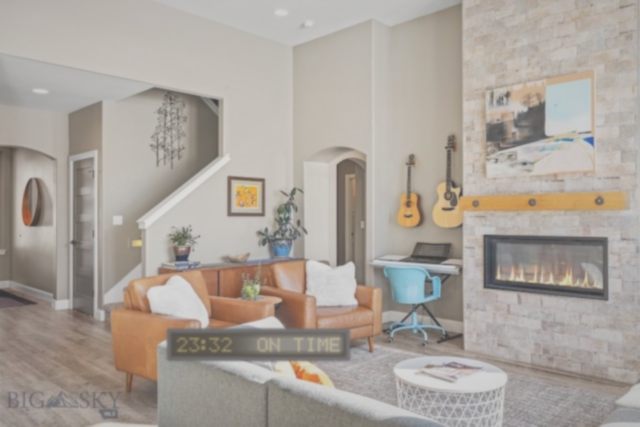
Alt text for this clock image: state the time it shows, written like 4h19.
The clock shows 23h32
